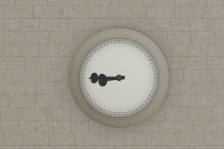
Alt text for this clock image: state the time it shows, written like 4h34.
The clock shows 8h45
